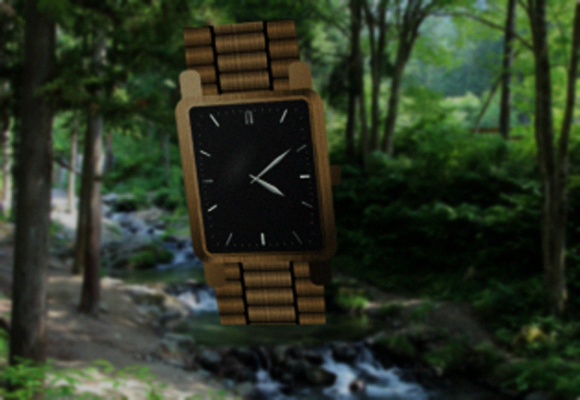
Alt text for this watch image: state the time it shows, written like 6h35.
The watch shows 4h09
